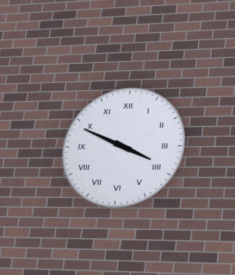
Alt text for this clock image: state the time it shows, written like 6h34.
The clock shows 3h49
